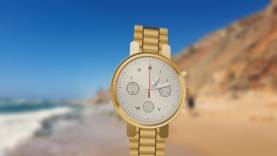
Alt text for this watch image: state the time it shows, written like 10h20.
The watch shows 1h12
